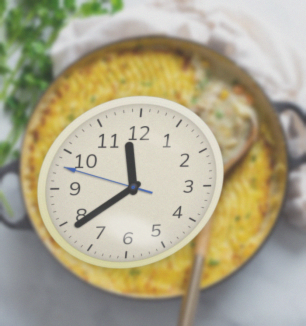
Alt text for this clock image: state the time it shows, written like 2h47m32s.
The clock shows 11h38m48s
